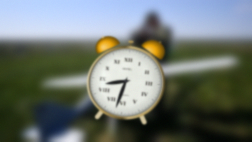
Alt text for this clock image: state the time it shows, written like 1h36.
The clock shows 8h32
